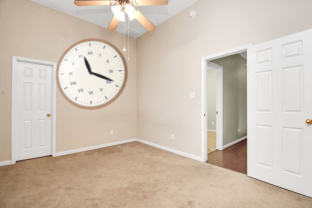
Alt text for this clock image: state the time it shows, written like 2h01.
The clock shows 11h19
